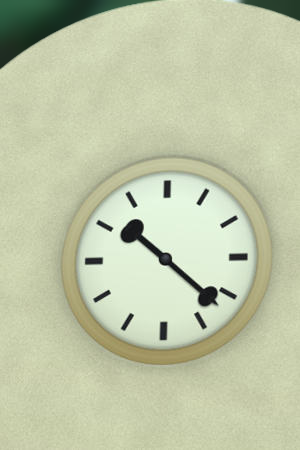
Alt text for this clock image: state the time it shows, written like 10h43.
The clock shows 10h22
